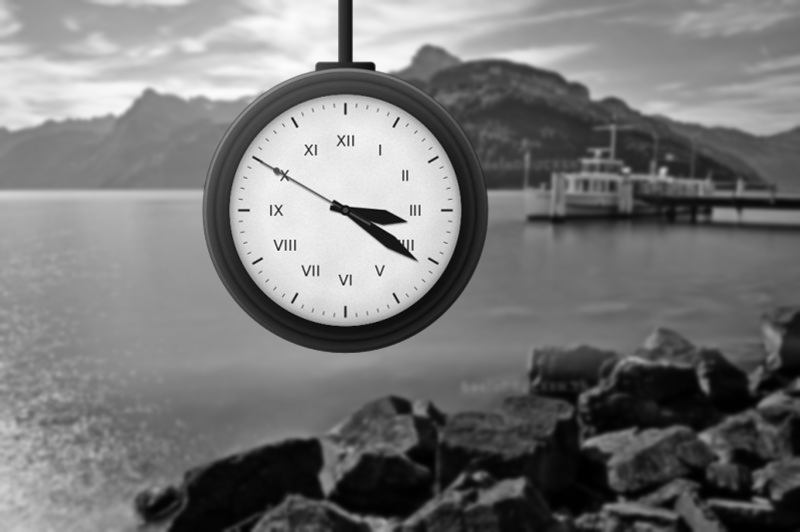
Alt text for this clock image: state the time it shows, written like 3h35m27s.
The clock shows 3h20m50s
